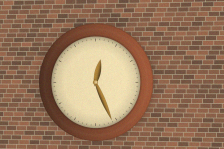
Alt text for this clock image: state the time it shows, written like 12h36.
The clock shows 12h26
